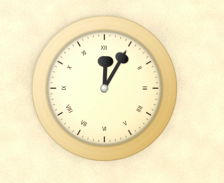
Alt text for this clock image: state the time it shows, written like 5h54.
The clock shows 12h05
